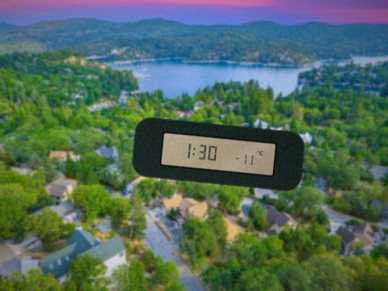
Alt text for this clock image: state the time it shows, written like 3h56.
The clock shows 1h30
